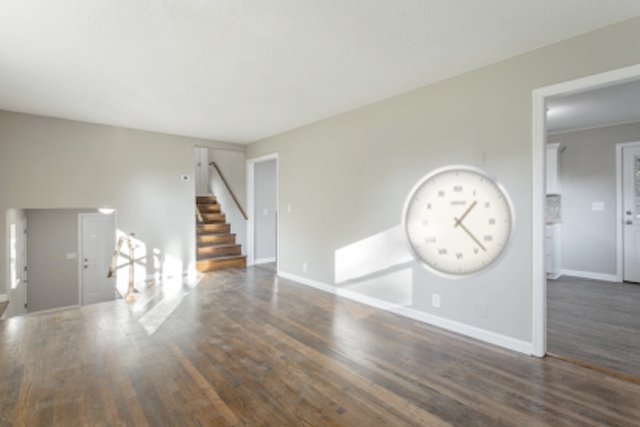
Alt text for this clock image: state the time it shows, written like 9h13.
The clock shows 1h23
